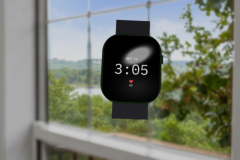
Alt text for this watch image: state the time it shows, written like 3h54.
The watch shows 3h05
